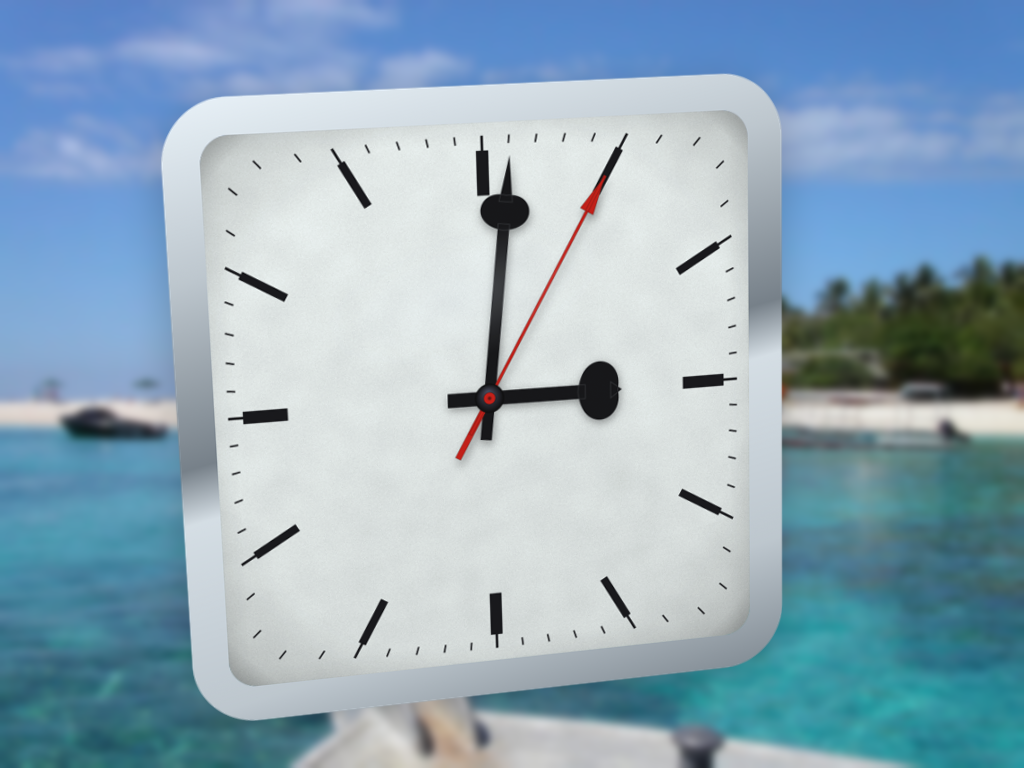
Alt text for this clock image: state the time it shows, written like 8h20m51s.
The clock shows 3h01m05s
